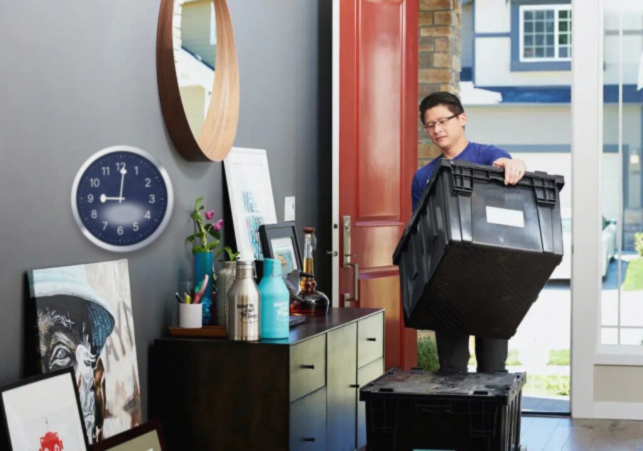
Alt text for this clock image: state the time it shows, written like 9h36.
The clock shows 9h01
